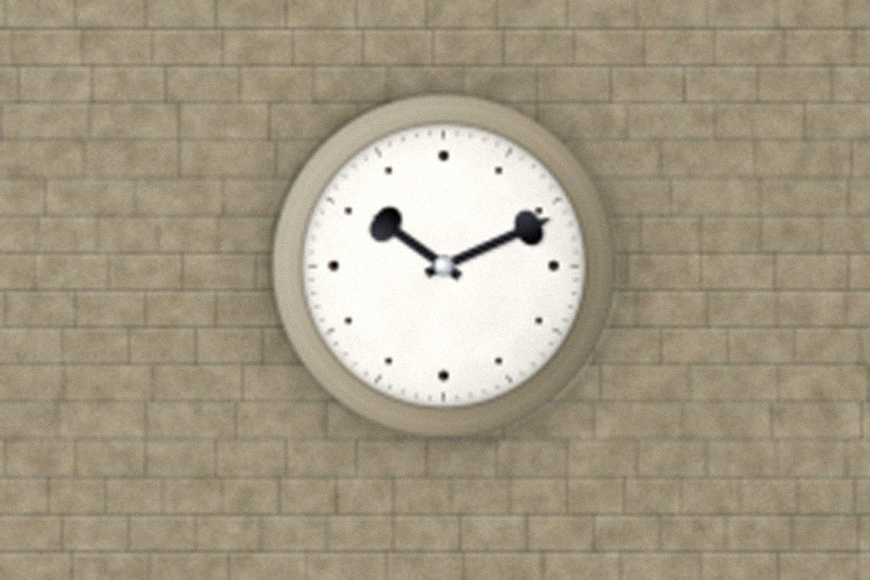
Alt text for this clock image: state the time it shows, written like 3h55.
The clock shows 10h11
